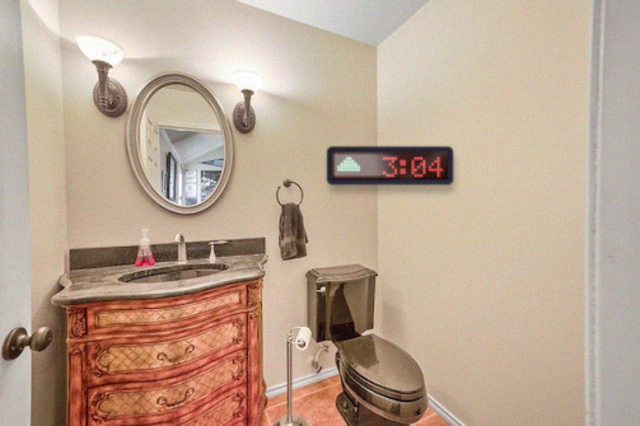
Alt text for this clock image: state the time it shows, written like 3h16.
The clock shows 3h04
